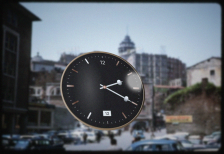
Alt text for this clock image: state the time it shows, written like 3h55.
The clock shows 2h20
